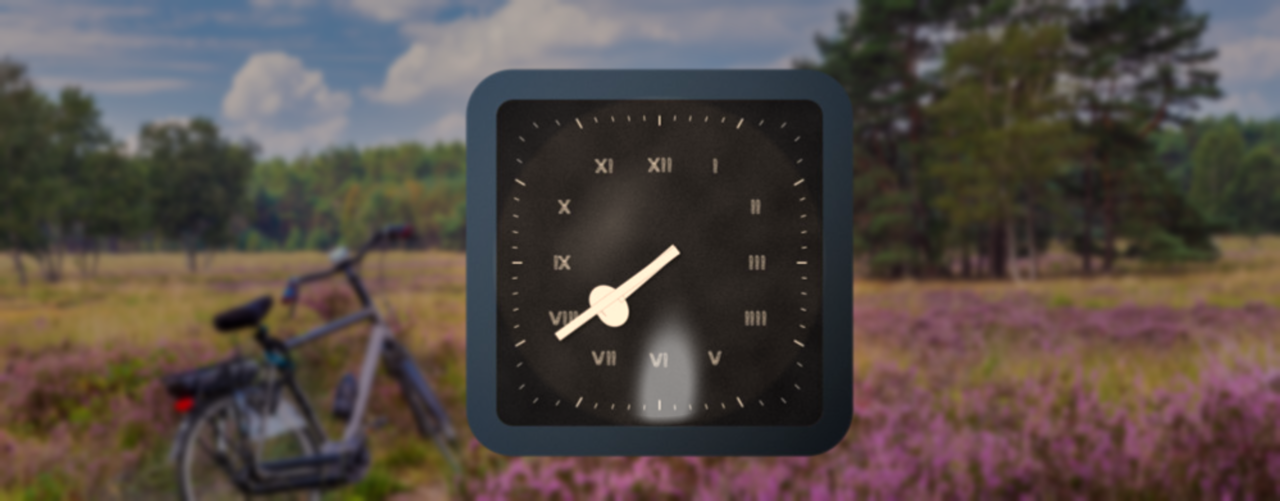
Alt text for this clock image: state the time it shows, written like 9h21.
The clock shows 7h39
